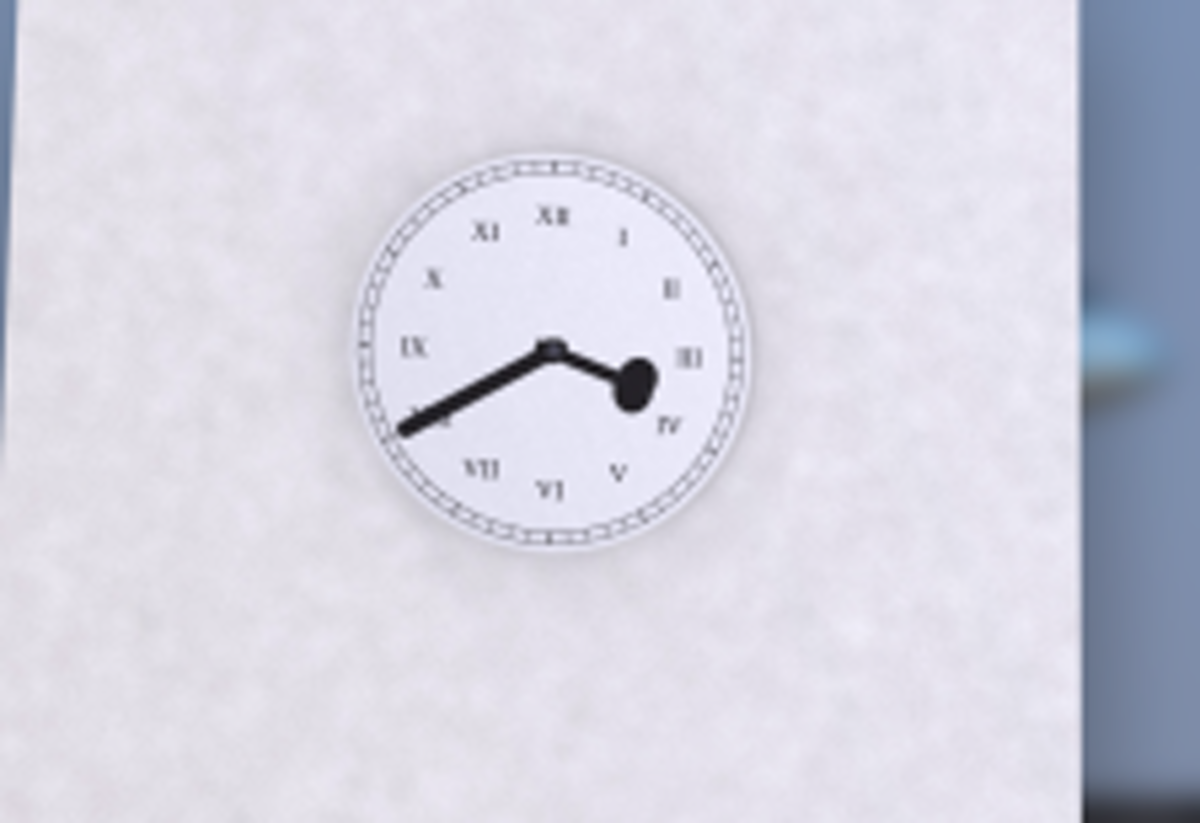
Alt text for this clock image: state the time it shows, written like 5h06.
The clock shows 3h40
